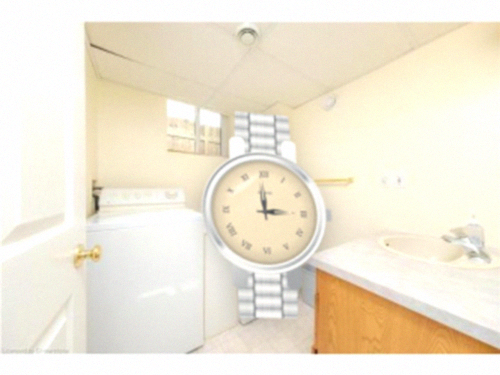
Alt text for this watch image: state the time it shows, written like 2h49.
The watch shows 2h59
